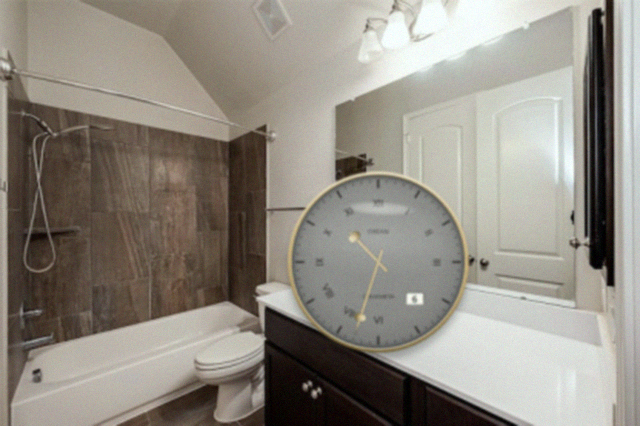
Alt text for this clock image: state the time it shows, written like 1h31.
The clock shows 10h33
